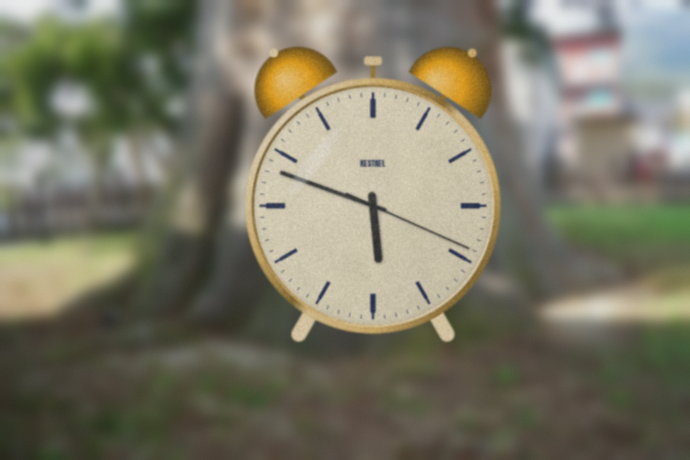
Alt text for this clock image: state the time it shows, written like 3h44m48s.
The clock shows 5h48m19s
